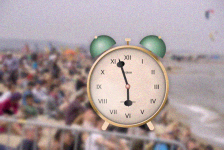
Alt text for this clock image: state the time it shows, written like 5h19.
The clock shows 5h57
